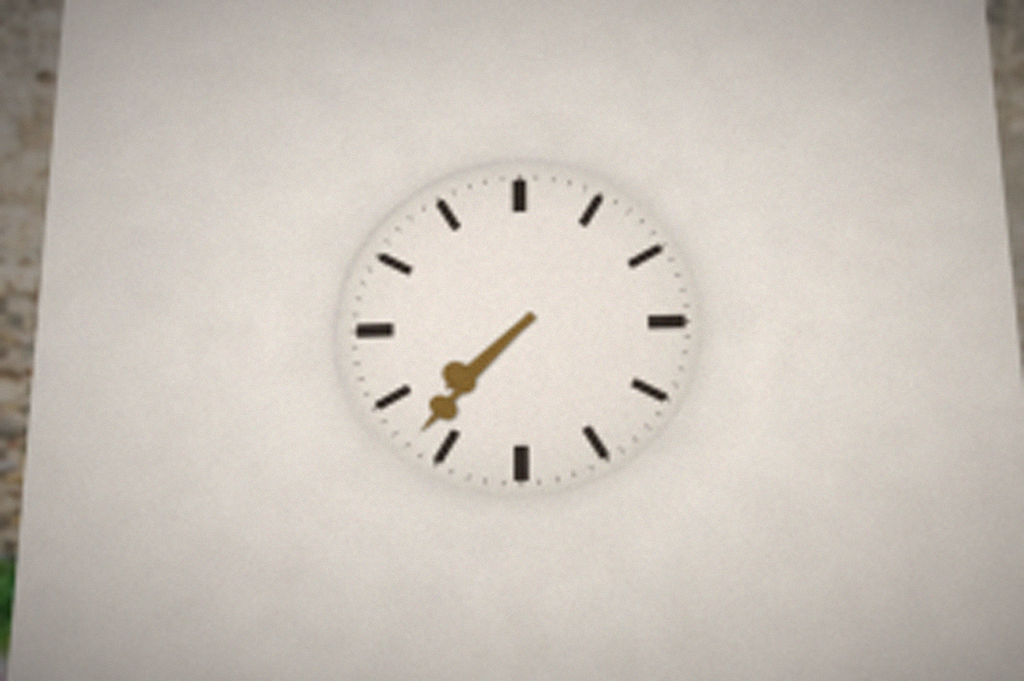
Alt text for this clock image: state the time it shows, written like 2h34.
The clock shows 7h37
